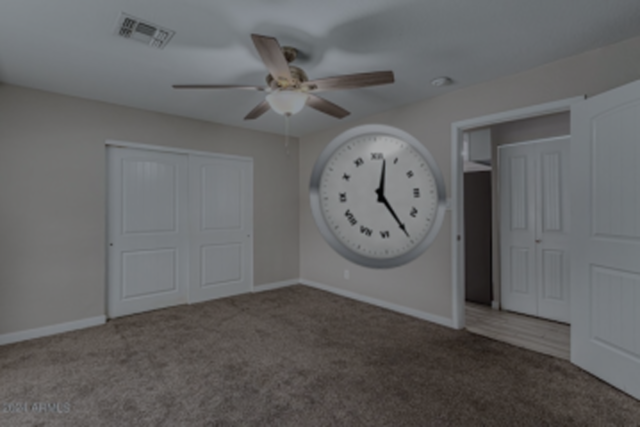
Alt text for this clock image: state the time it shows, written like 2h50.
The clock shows 12h25
